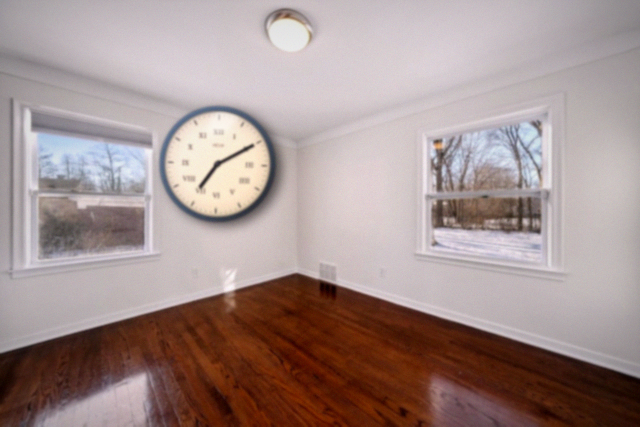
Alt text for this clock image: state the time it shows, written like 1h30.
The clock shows 7h10
